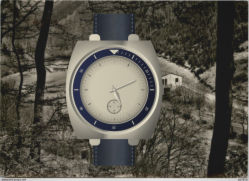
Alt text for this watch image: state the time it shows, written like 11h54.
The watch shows 5h11
